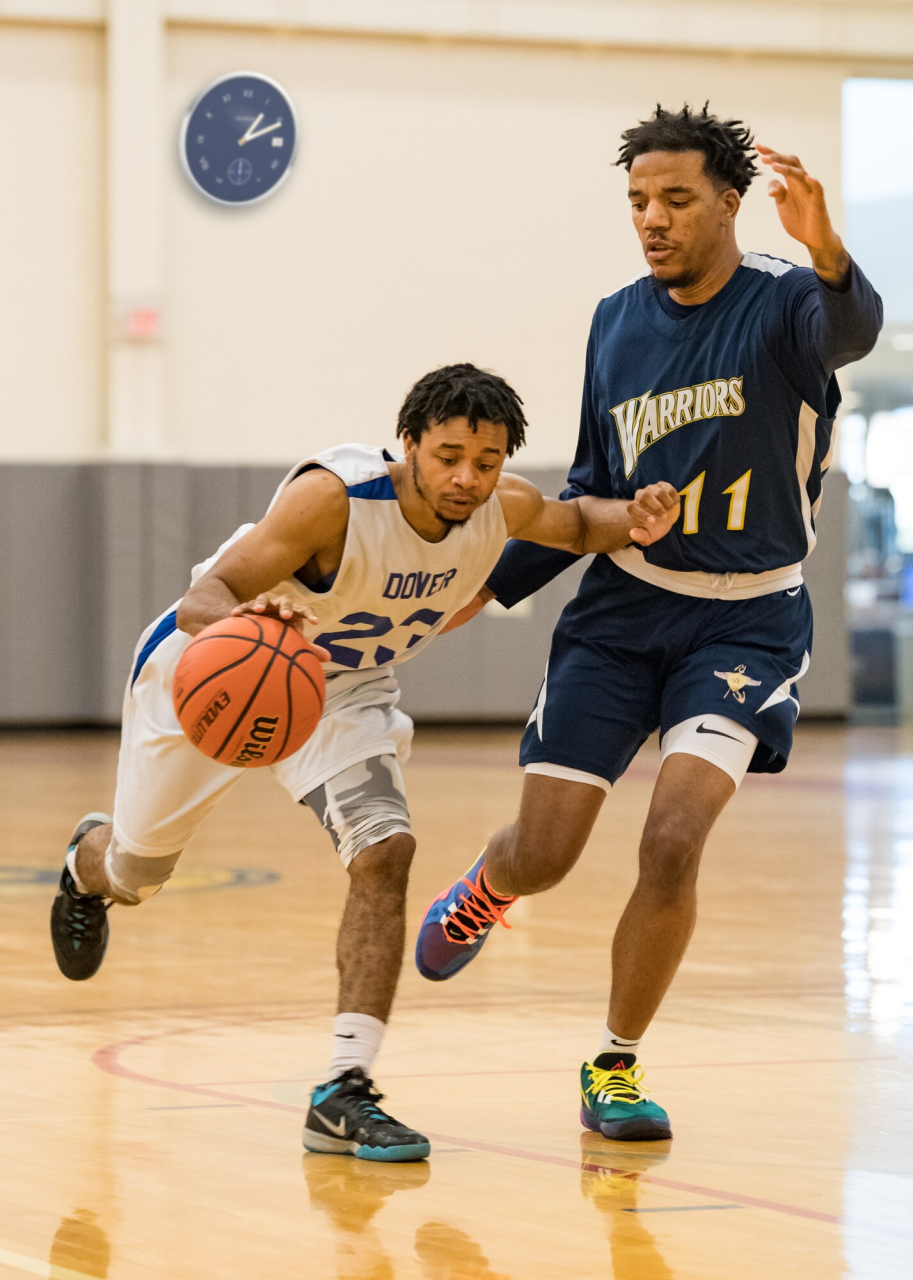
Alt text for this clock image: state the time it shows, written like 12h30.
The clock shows 1h11
